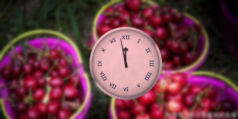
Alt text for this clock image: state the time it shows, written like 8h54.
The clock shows 11h58
